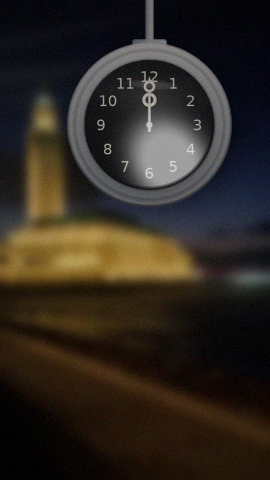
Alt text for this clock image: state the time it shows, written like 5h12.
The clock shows 12h00
